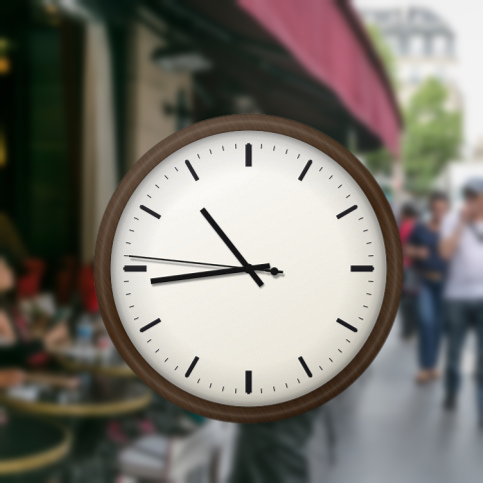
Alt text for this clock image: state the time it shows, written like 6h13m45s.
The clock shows 10h43m46s
